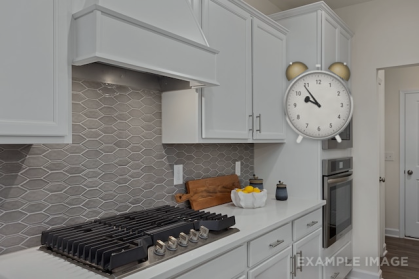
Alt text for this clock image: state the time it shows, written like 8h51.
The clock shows 9h54
